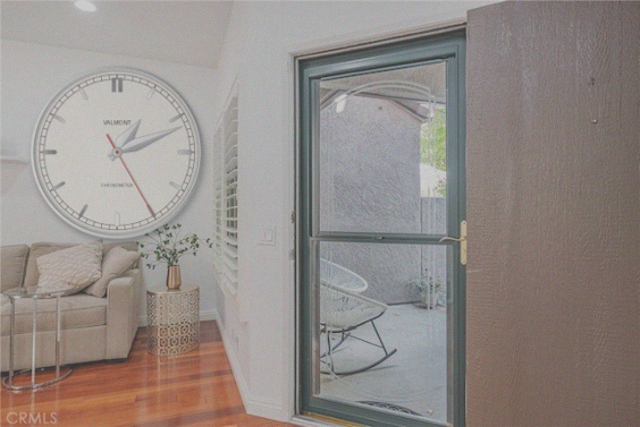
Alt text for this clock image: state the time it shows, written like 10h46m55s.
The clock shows 1h11m25s
